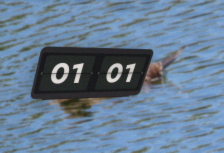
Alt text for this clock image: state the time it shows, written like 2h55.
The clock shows 1h01
